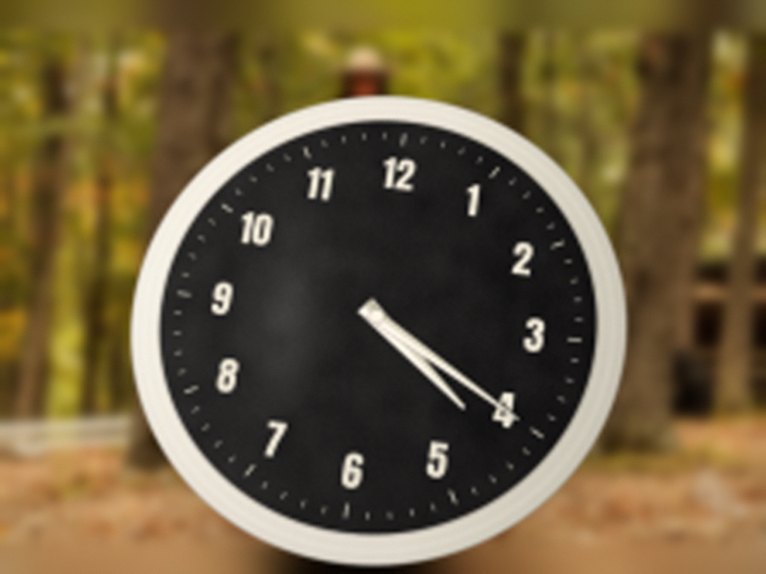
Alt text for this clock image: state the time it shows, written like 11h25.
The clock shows 4h20
